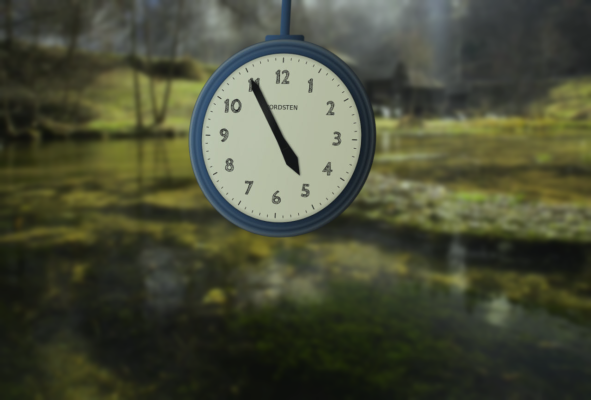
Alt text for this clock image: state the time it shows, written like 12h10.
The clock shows 4h55
